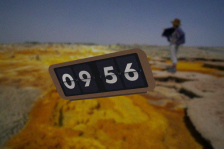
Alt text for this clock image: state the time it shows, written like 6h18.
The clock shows 9h56
